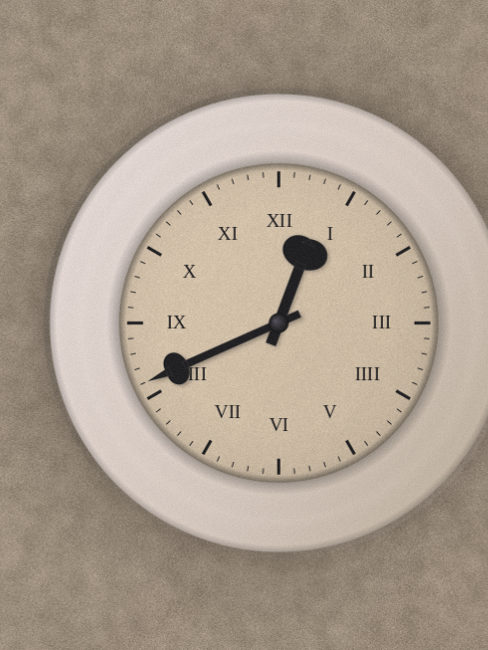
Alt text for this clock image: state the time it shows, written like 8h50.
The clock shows 12h41
